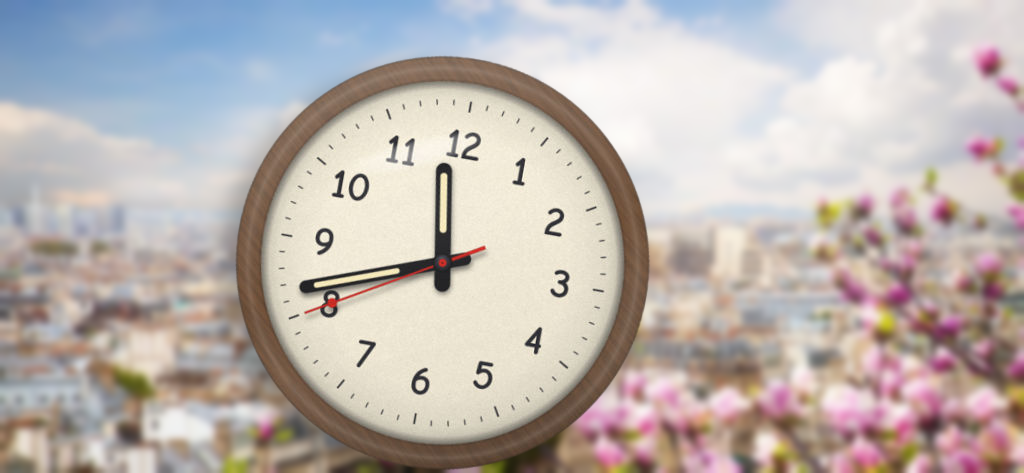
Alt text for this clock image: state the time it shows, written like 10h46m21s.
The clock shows 11h41m40s
